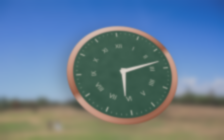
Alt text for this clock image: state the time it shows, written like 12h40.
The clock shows 6h13
